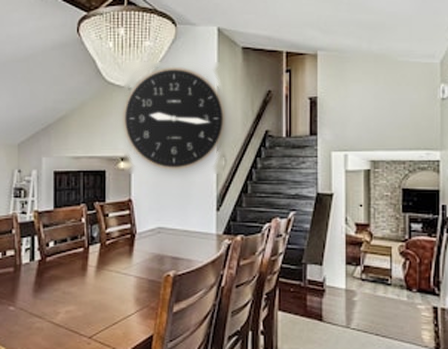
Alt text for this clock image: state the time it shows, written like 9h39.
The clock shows 9h16
